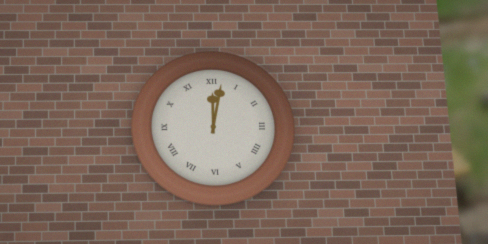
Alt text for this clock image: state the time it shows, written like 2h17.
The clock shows 12h02
